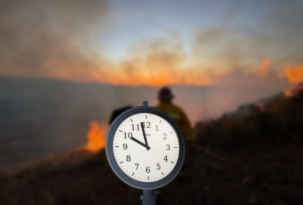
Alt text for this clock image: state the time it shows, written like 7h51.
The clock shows 9h58
